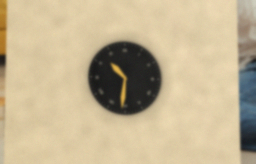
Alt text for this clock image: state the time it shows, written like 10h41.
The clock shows 10h31
